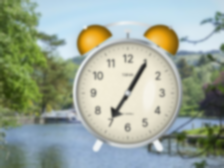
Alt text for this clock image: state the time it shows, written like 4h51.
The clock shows 7h05
